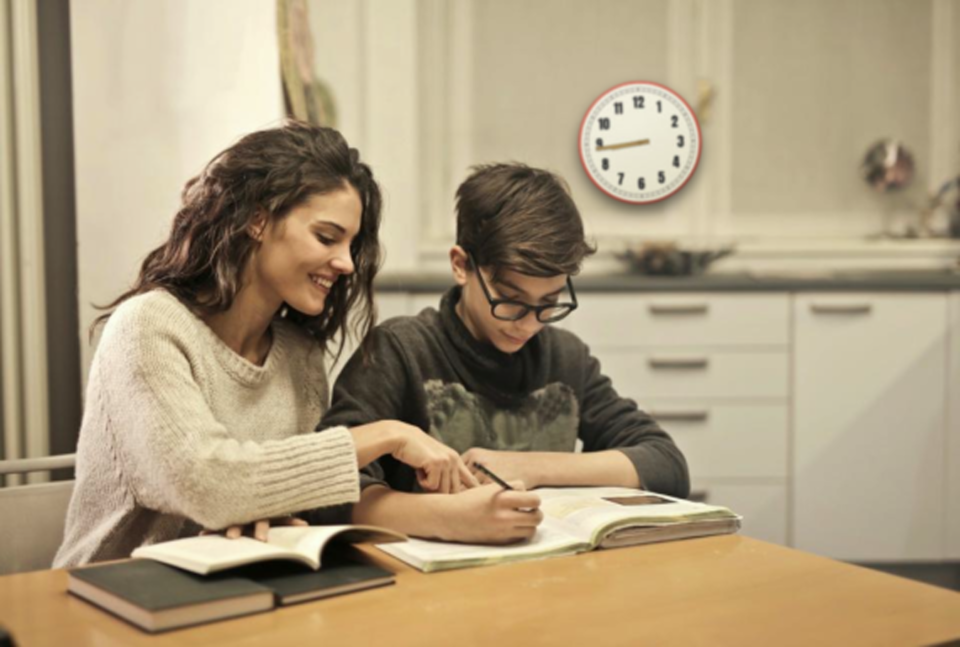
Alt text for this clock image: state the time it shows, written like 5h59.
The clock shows 8h44
